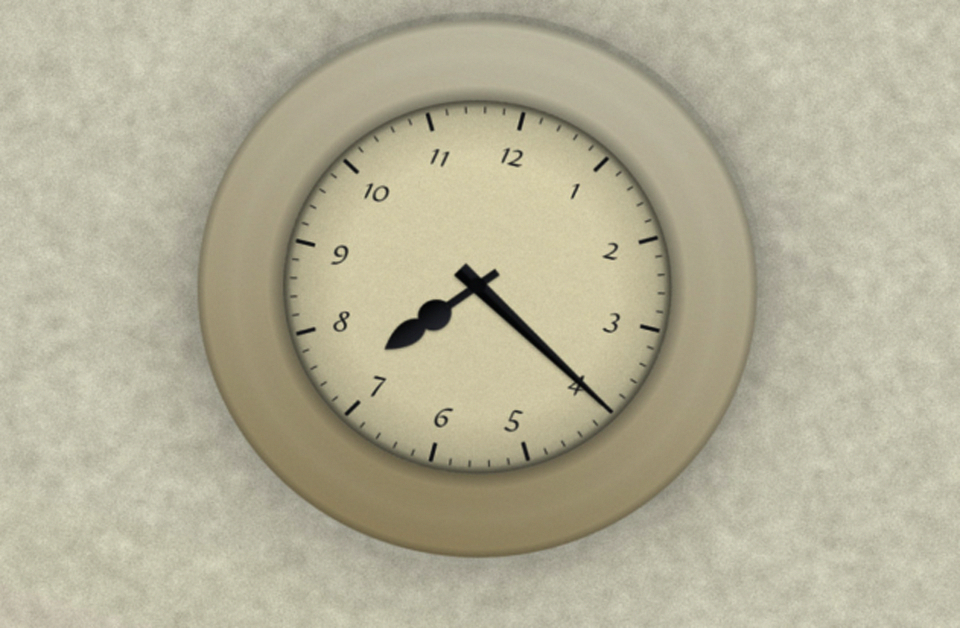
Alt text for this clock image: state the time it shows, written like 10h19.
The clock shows 7h20
